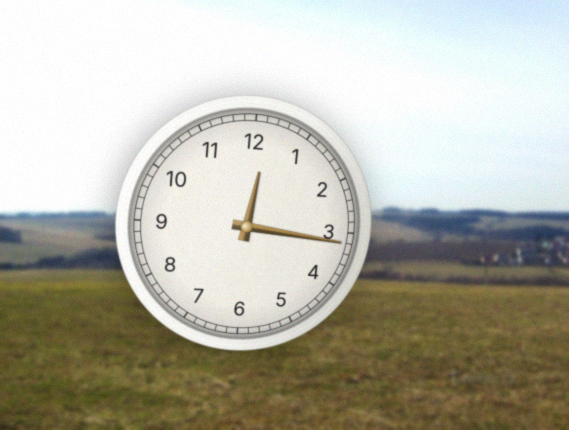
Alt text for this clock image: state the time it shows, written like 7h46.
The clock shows 12h16
